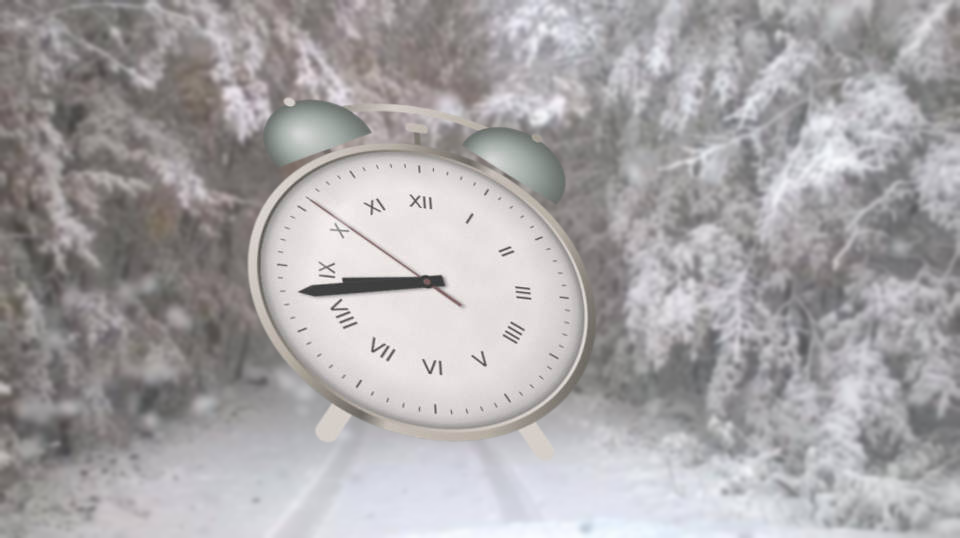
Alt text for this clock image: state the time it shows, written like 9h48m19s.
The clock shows 8h42m51s
